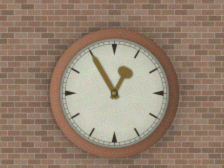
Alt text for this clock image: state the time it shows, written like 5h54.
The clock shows 12h55
